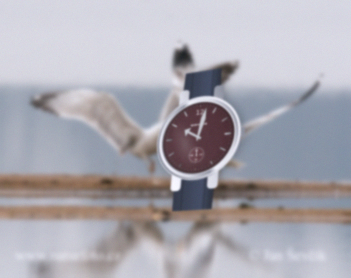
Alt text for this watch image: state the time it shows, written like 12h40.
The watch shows 10h02
